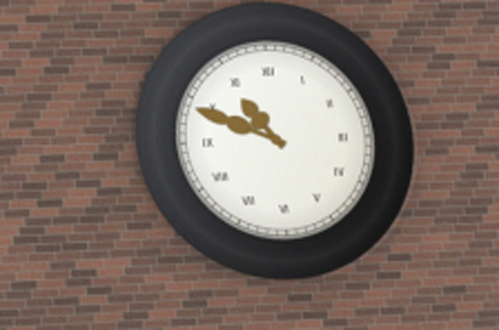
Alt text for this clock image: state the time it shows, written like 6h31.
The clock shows 10h49
